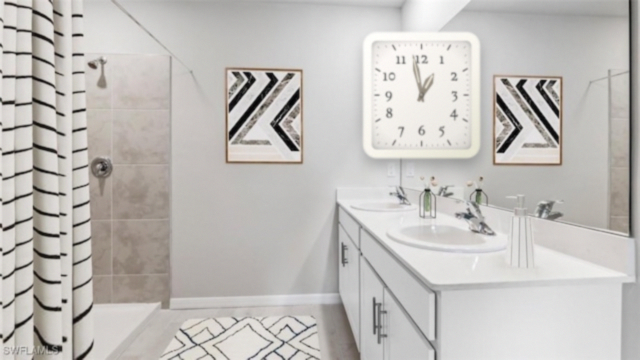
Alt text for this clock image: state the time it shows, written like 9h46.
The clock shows 12h58
